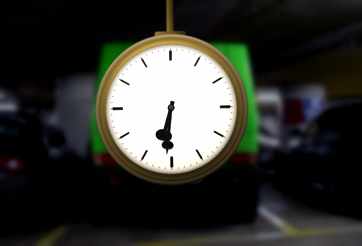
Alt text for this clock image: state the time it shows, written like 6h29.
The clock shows 6h31
